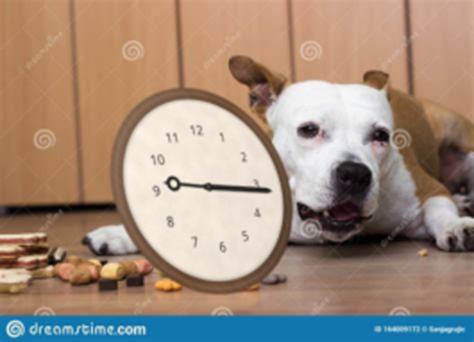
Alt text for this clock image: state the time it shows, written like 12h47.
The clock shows 9h16
